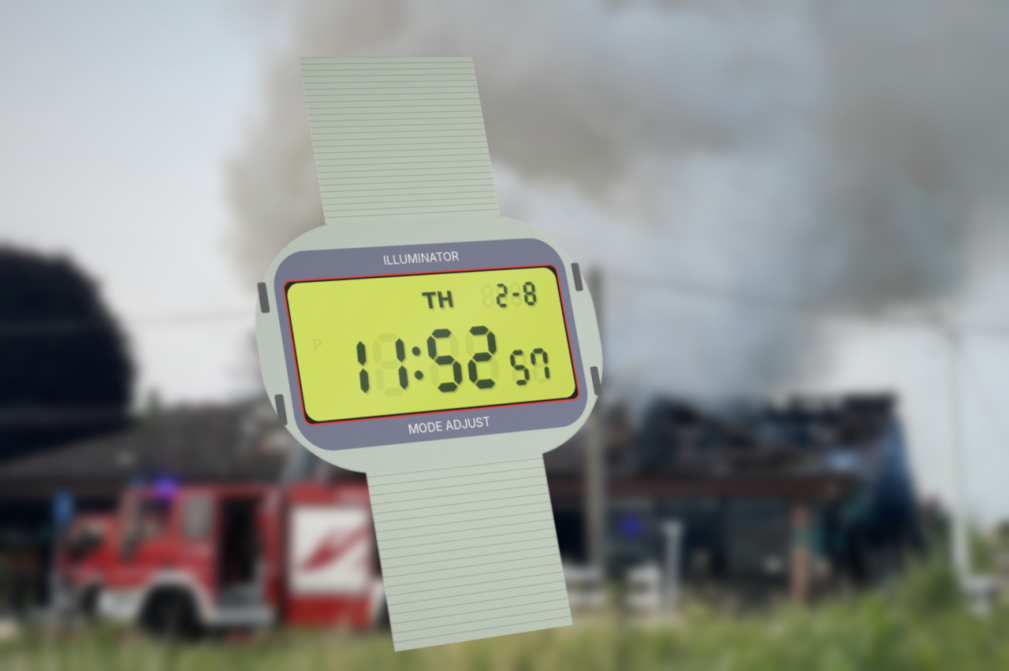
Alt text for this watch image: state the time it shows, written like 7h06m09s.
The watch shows 11h52m57s
